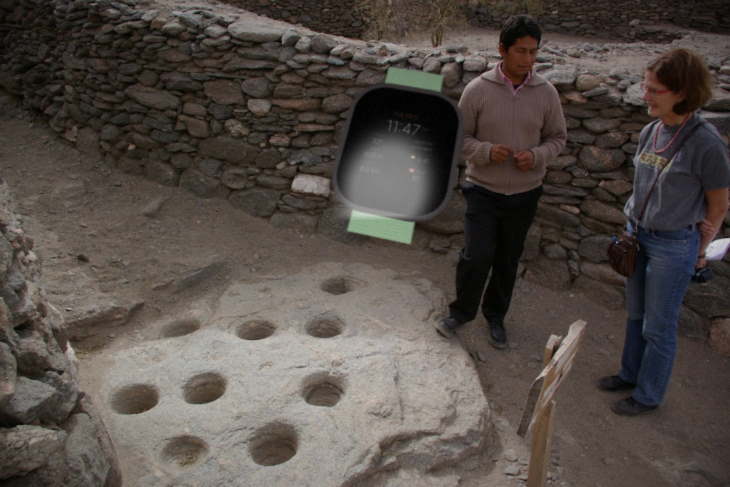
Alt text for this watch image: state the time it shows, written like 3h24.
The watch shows 11h47
